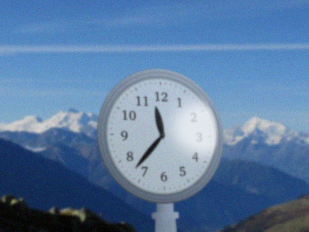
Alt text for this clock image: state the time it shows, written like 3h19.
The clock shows 11h37
